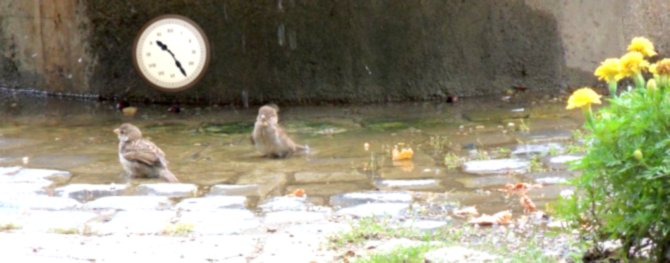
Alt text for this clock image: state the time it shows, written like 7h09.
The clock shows 10h25
